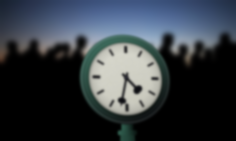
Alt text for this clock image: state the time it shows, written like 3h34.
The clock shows 4h32
